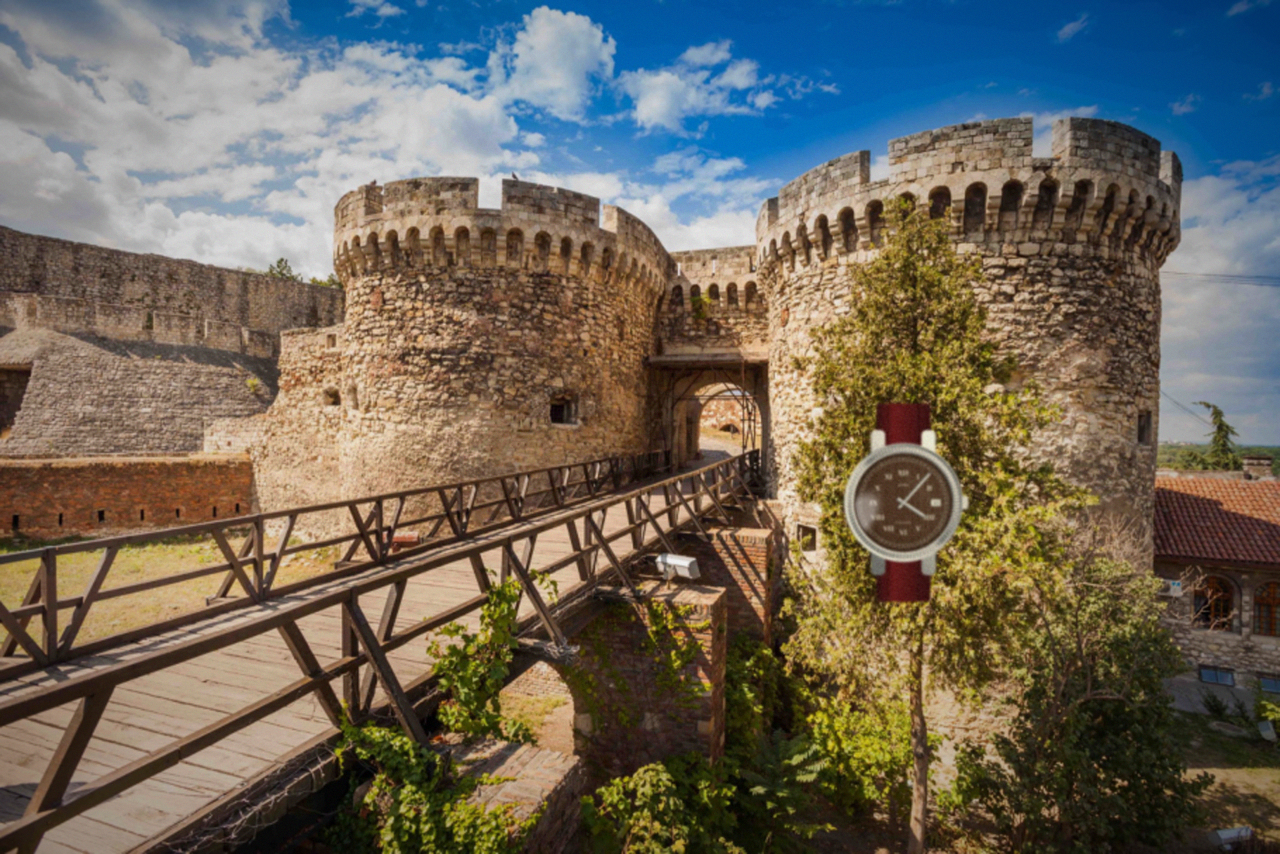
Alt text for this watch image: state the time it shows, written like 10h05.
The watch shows 4h07
